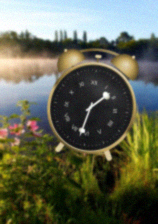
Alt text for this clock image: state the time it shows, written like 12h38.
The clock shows 1h32
